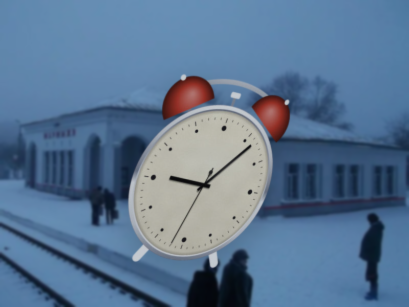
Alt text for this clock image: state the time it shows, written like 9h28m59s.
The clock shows 9h06m32s
